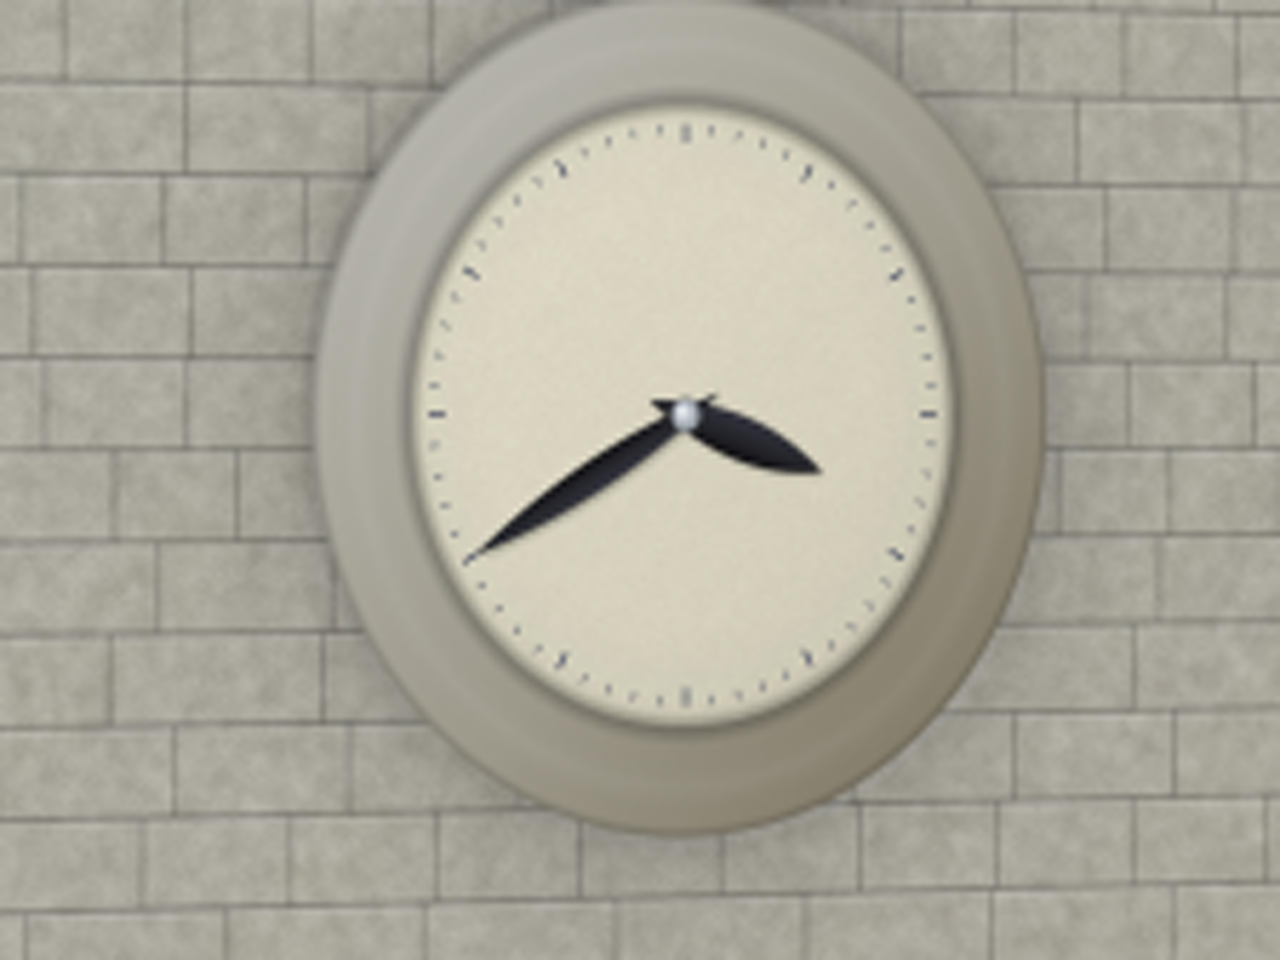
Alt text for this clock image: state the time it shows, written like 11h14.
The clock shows 3h40
